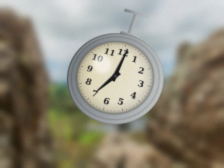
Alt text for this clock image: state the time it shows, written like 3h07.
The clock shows 7h01
